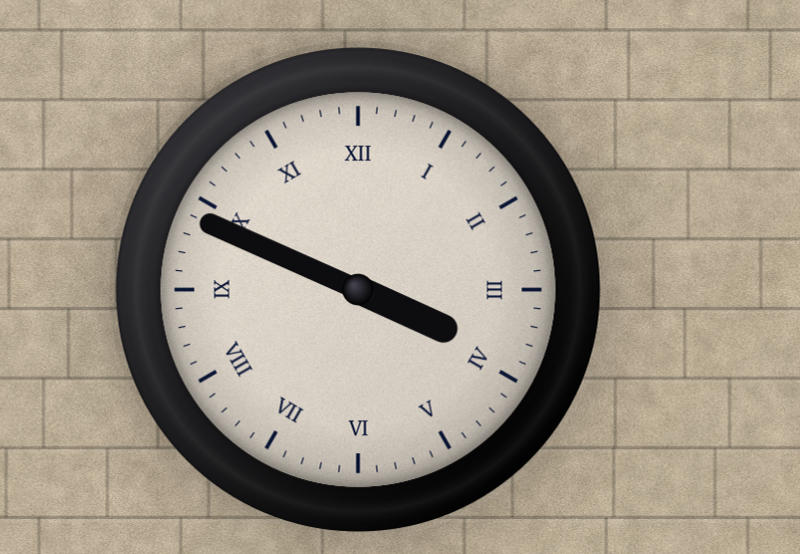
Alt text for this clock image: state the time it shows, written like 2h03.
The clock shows 3h49
